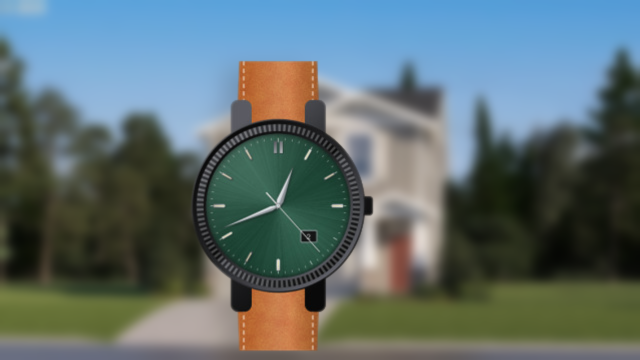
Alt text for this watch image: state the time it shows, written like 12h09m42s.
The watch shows 12h41m23s
